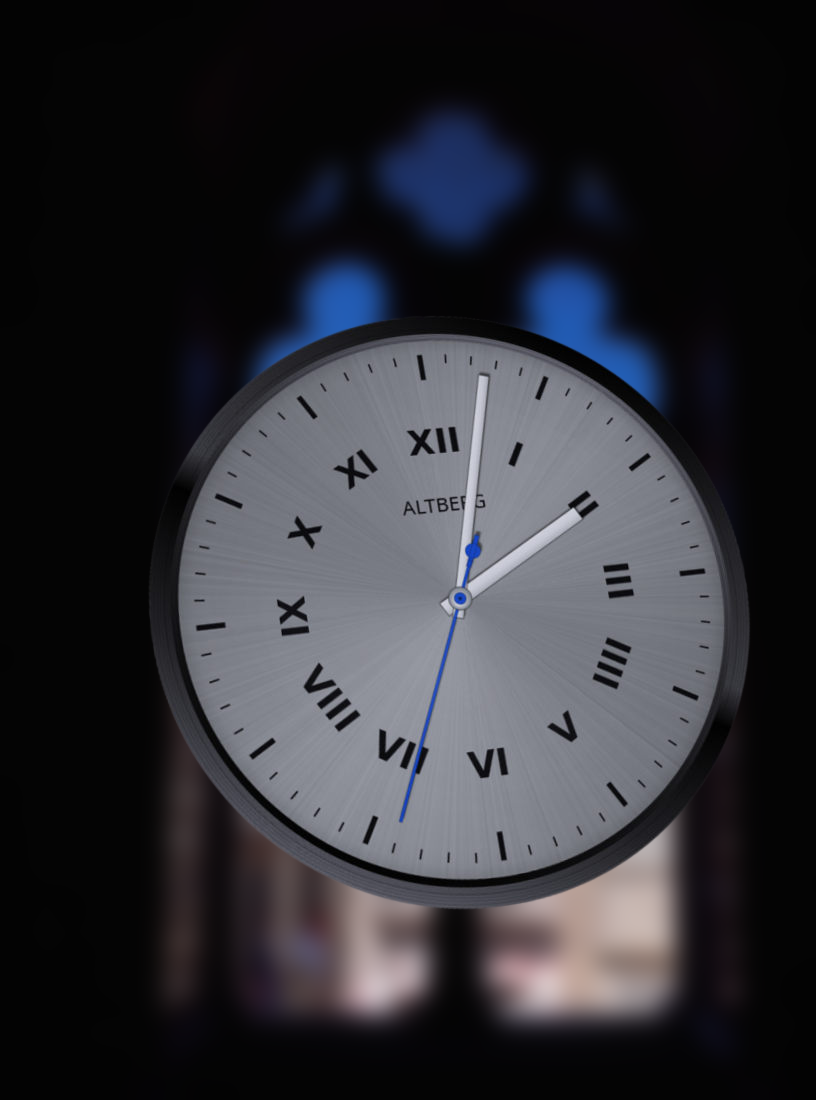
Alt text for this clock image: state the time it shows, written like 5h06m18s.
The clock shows 2h02m34s
